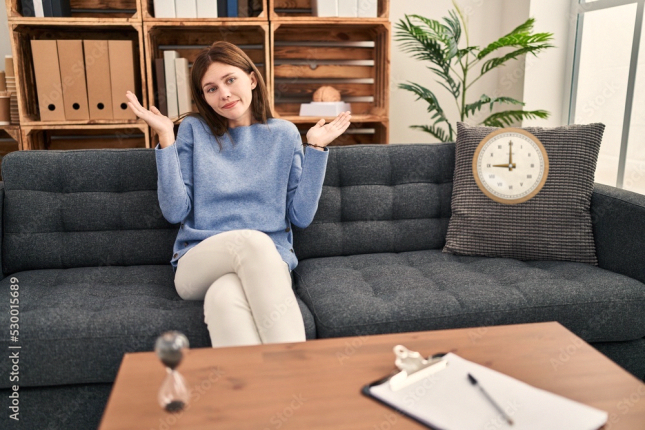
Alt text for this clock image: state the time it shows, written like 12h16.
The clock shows 9h00
